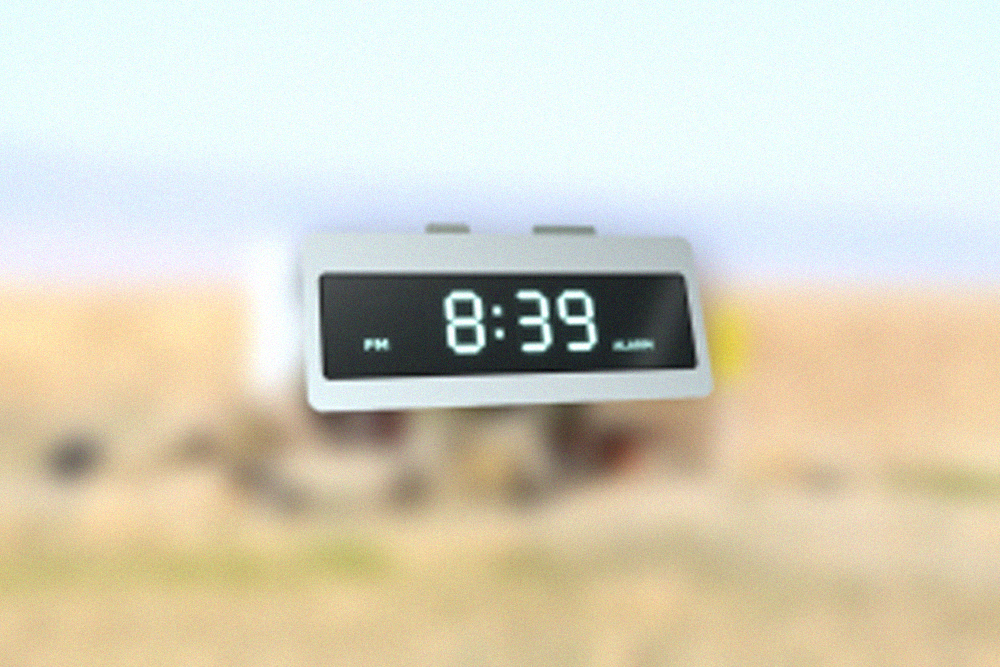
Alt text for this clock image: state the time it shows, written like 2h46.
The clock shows 8h39
